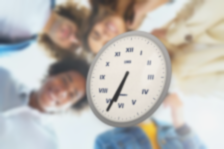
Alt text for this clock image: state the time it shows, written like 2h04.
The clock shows 6h34
